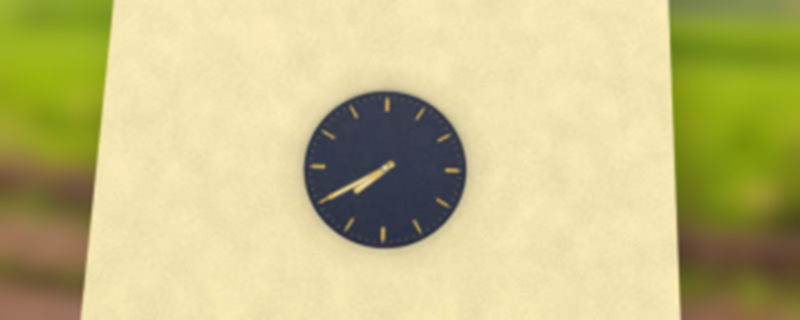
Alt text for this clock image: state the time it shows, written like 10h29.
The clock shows 7h40
